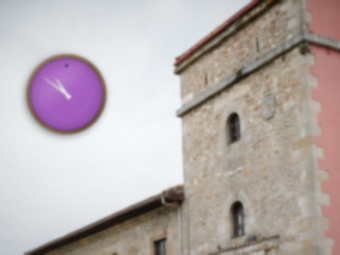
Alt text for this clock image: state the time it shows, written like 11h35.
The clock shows 10h51
